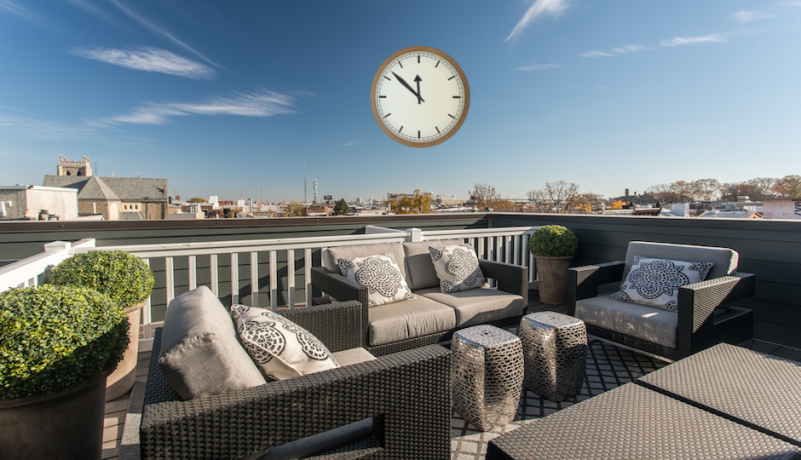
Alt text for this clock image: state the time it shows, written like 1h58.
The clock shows 11h52
